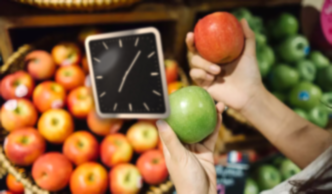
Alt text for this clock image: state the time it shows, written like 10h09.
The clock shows 7h07
